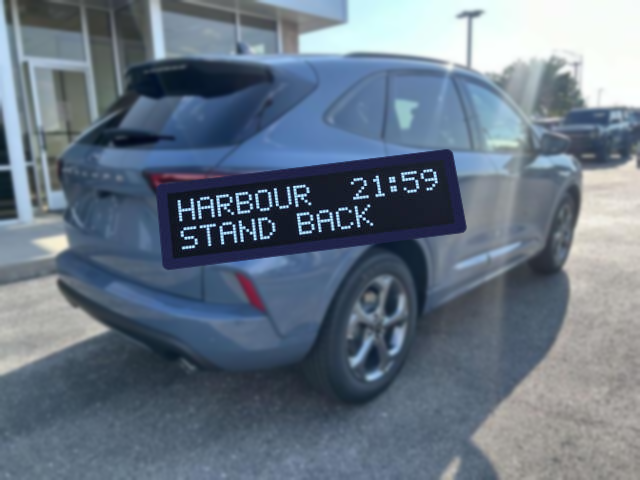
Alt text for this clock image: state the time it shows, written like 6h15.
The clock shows 21h59
